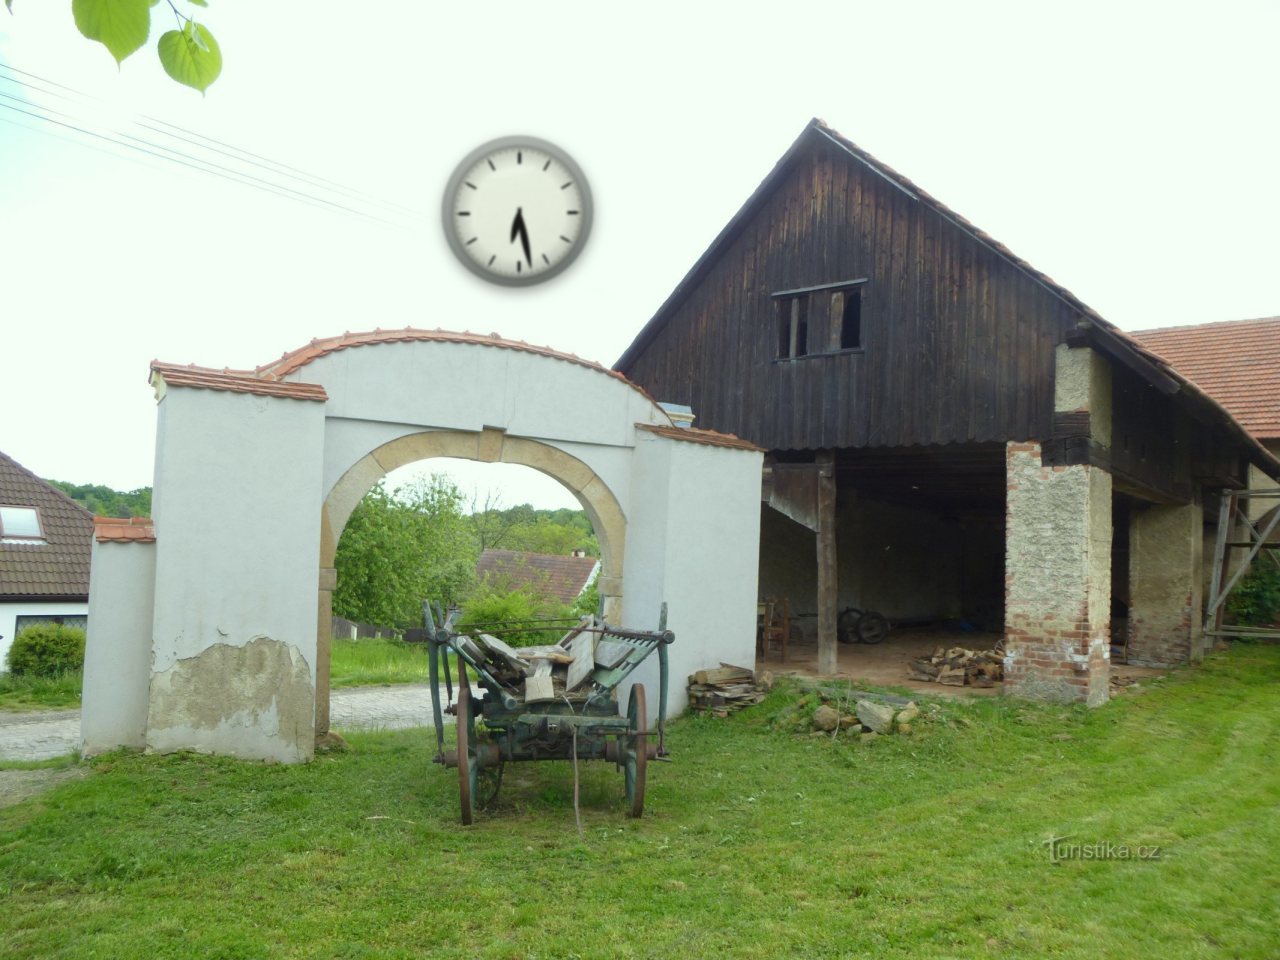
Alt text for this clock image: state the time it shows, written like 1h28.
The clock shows 6h28
